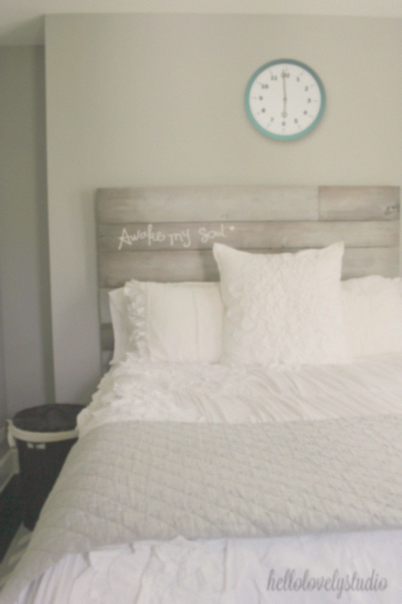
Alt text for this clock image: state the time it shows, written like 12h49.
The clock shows 5h59
